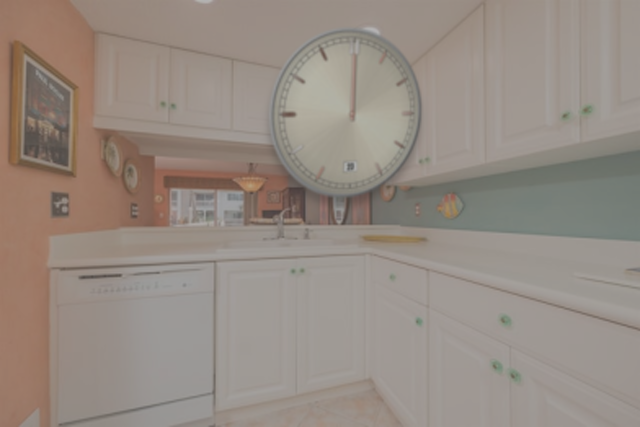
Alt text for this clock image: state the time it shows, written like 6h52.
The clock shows 12h00
